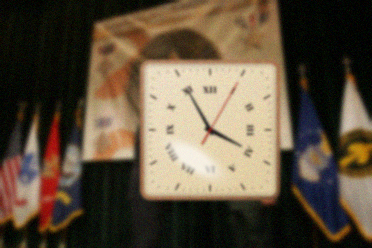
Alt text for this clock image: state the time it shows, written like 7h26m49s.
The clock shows 3h55m05s
